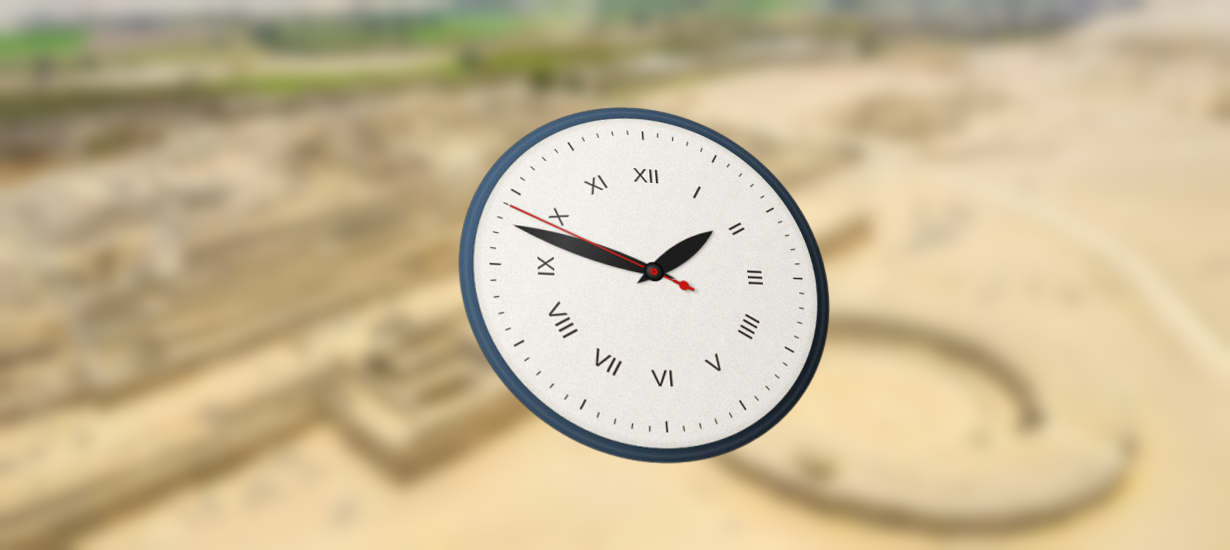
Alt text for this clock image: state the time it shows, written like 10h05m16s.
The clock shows 1h47m49s
